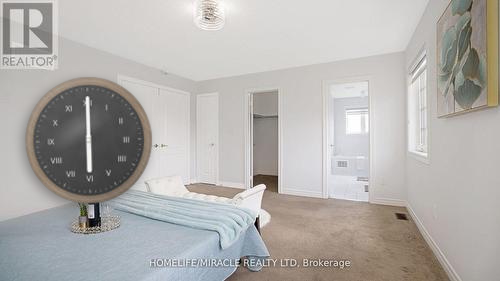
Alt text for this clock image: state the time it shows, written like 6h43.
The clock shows 6h00
